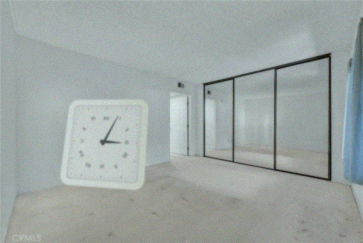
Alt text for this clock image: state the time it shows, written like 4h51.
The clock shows 3h04
